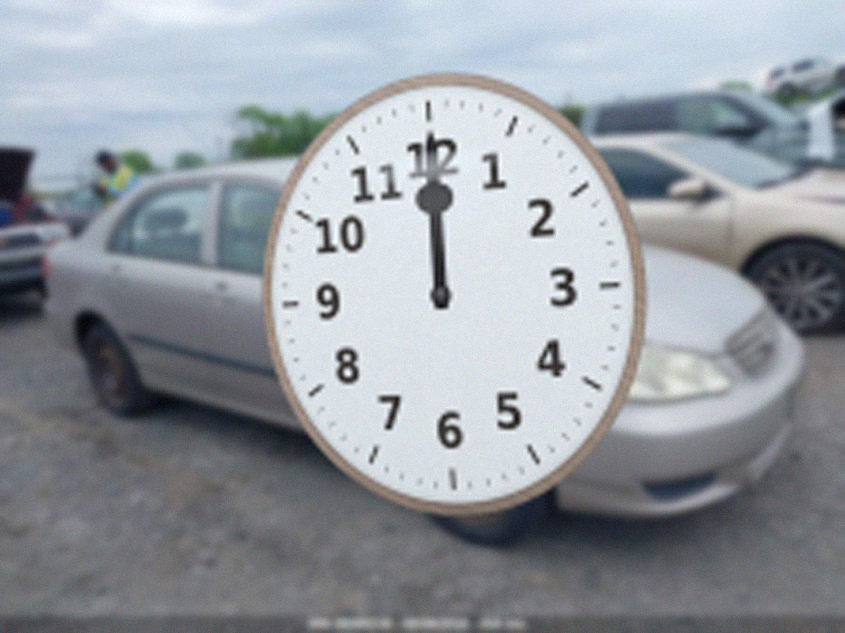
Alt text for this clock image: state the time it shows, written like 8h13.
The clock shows 12h00
